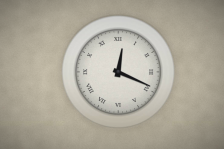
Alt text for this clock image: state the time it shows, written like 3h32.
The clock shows 12h19
